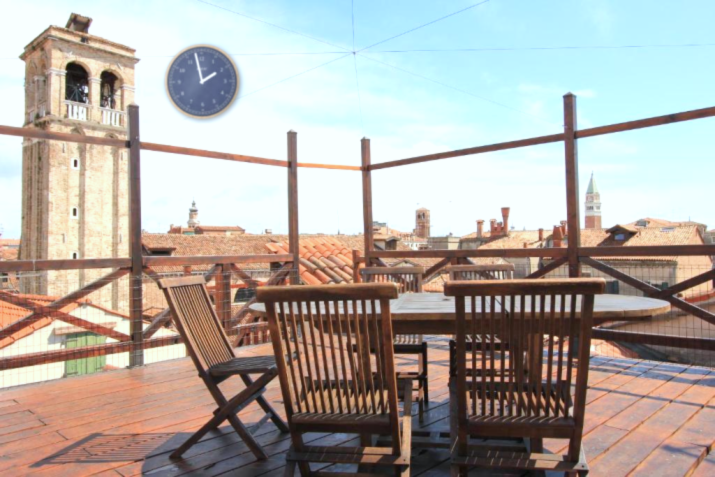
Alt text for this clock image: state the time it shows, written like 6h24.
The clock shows 1h58
